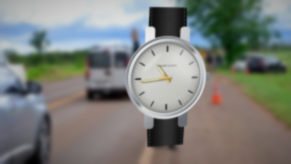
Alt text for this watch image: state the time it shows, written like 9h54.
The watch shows 10h44
